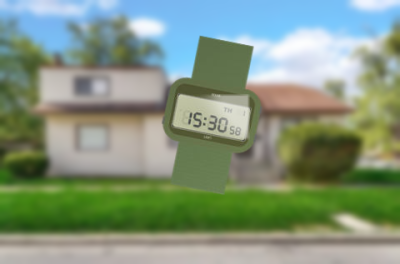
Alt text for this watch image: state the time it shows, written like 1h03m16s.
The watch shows 15h30m58s
